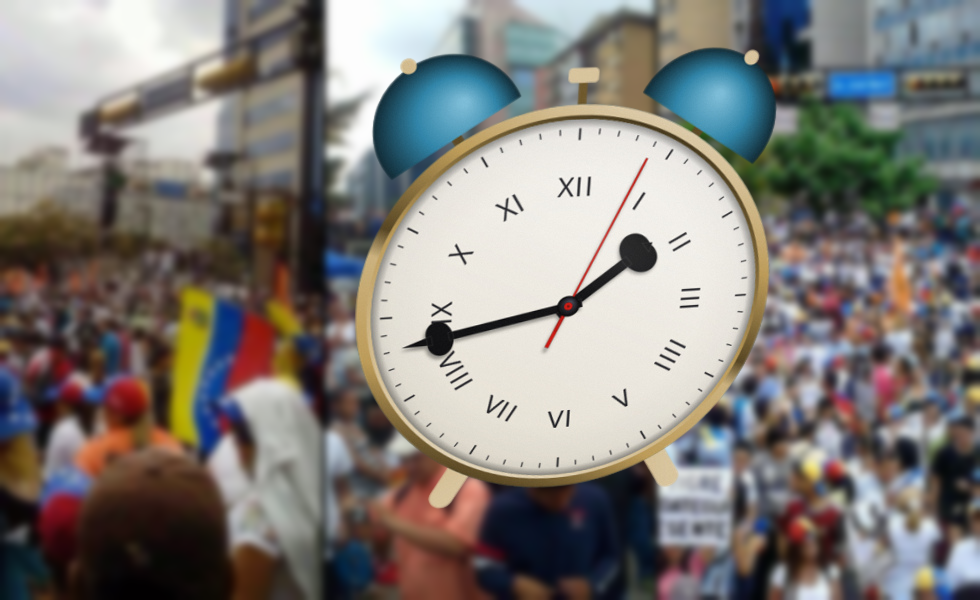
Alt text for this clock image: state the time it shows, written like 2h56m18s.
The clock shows 1h43m04s
